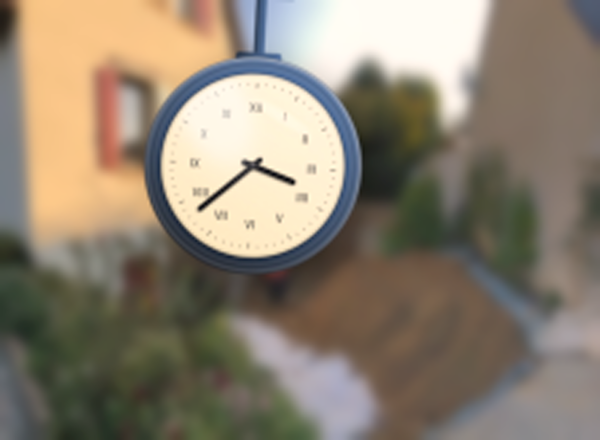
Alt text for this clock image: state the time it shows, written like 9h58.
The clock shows 3h38
